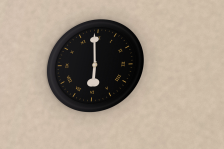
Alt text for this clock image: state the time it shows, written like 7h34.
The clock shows 5h59
